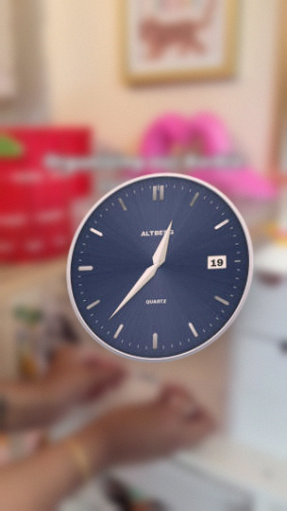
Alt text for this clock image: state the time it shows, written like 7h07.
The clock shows 12h37
